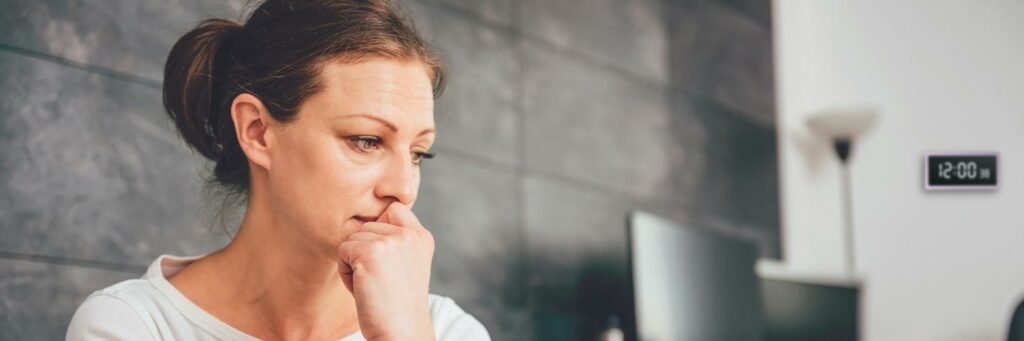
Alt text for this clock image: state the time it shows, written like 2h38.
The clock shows 12h00
